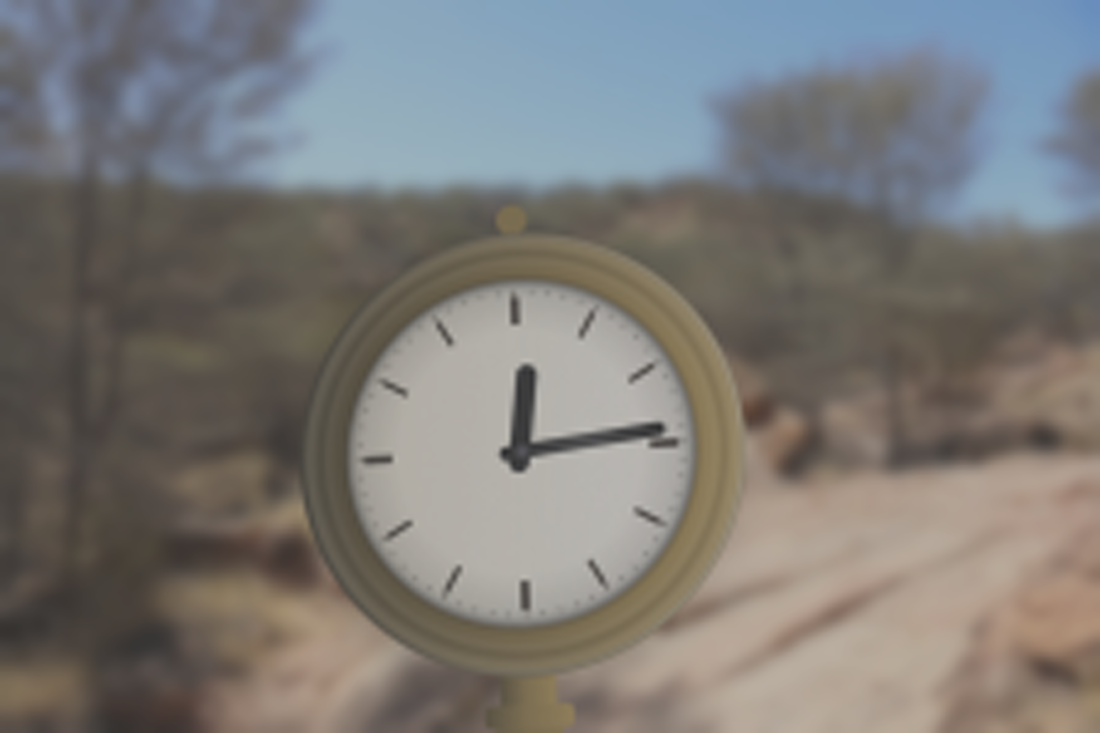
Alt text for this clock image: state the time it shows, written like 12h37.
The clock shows 12h14
